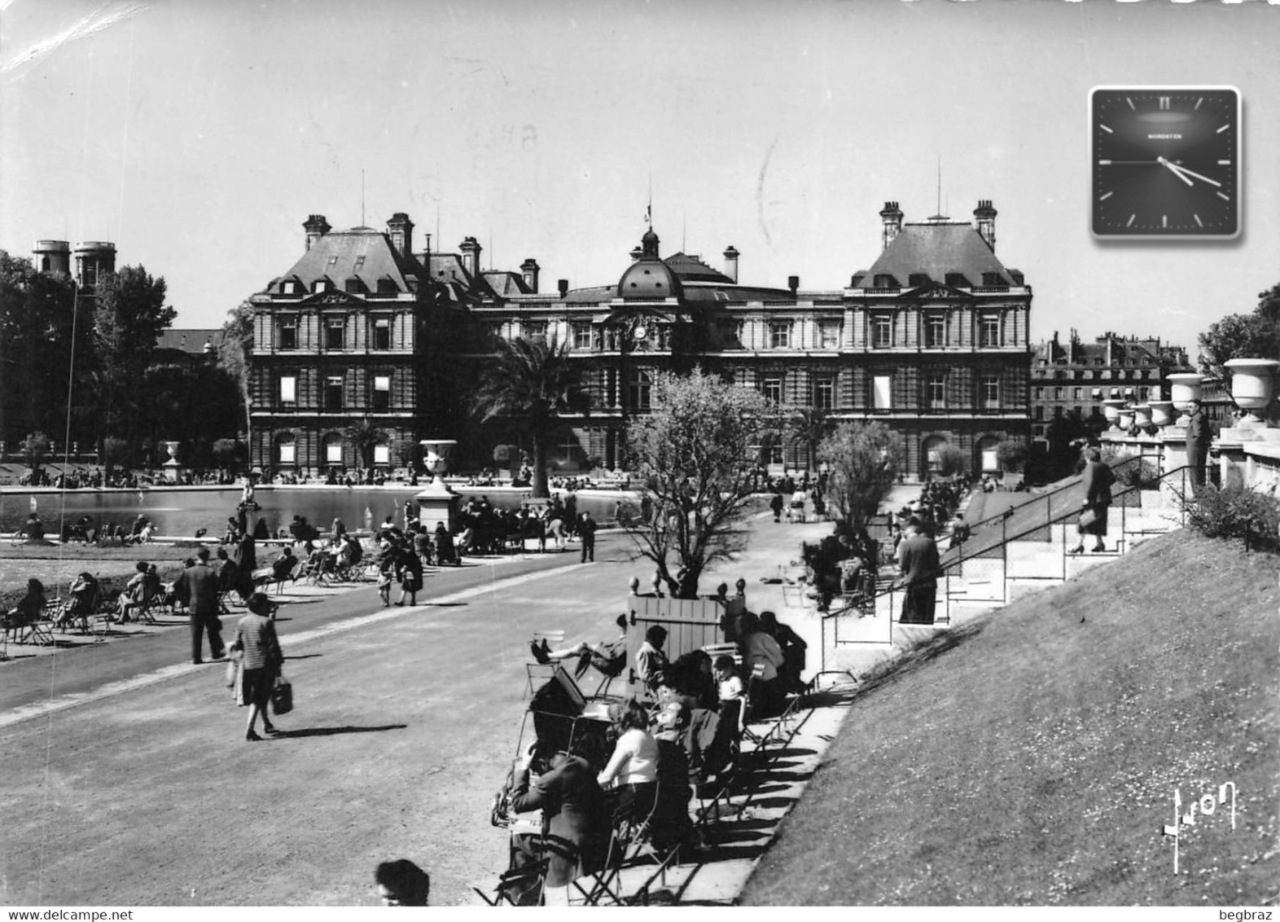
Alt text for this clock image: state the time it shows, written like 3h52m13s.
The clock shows 4h18m45s
